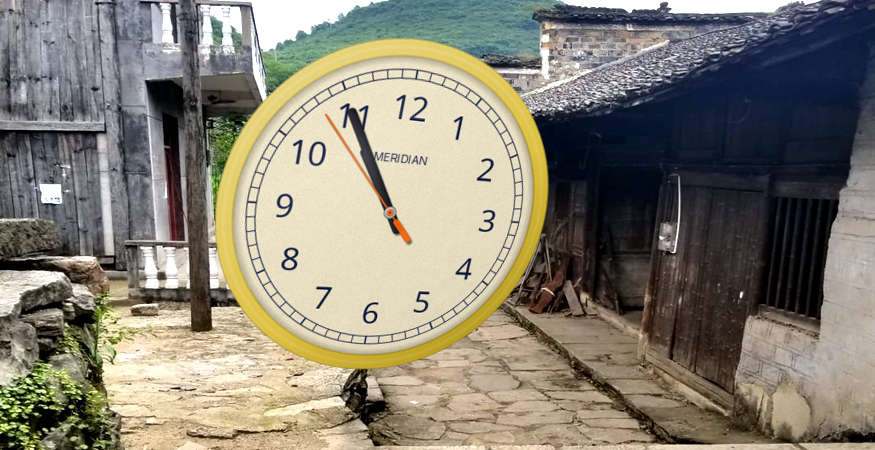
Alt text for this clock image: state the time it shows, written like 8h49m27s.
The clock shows 10h54m53s
